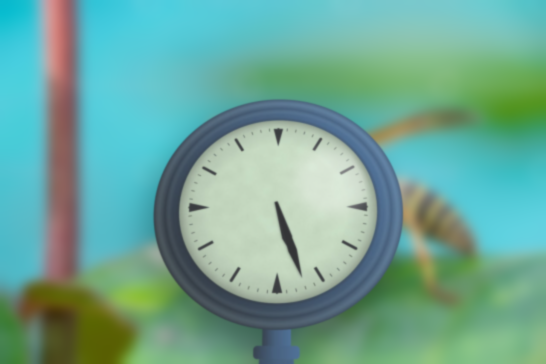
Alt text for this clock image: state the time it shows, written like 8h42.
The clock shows 5h27
